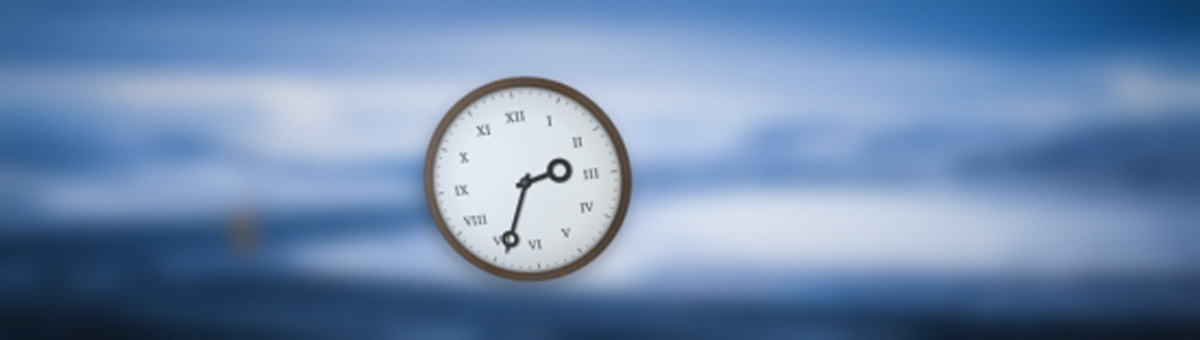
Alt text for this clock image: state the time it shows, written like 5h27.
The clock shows 2h34
